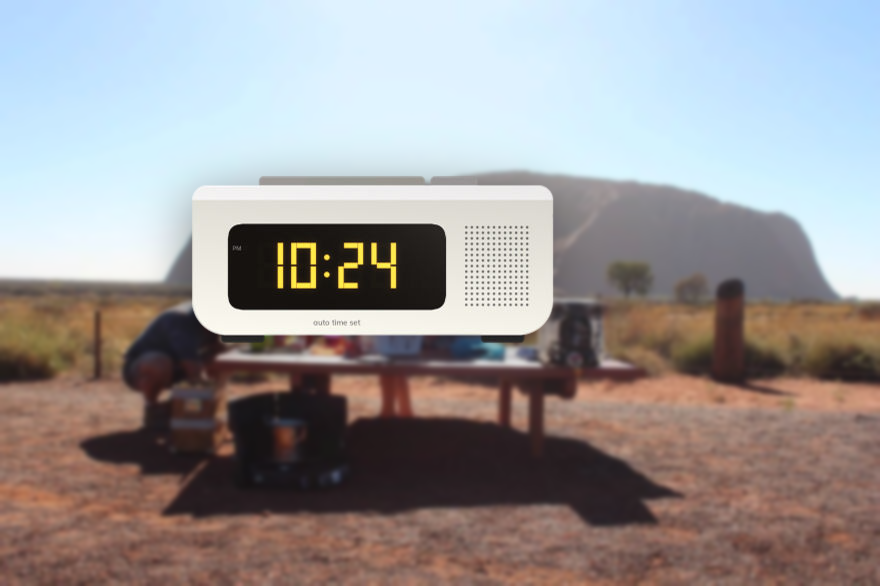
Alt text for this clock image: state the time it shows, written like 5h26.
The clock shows 10h24
